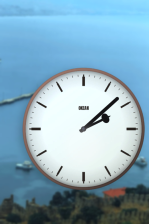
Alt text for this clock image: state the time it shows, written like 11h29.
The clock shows 2h08
